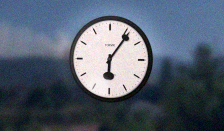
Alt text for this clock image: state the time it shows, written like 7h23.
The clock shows 6h06
